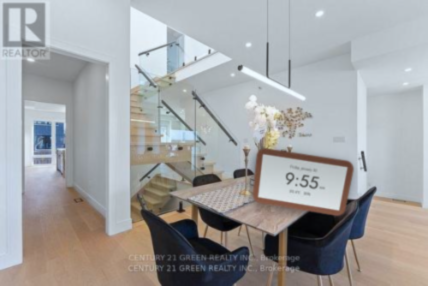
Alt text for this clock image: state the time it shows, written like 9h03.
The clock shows 9h55
